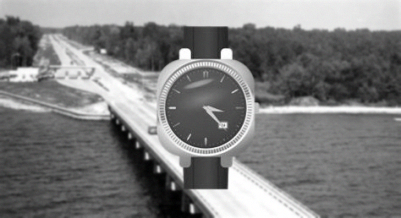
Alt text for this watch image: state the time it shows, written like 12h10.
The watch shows 3h23
